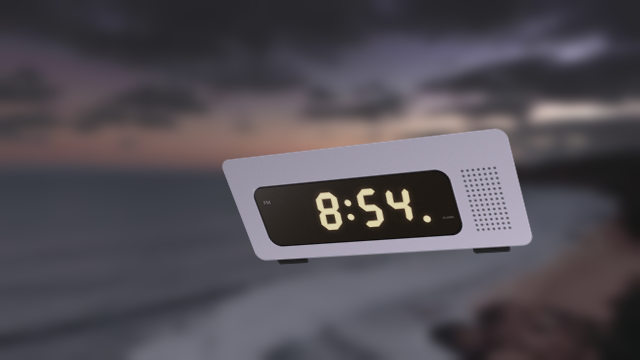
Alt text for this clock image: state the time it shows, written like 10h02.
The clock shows 8h54
